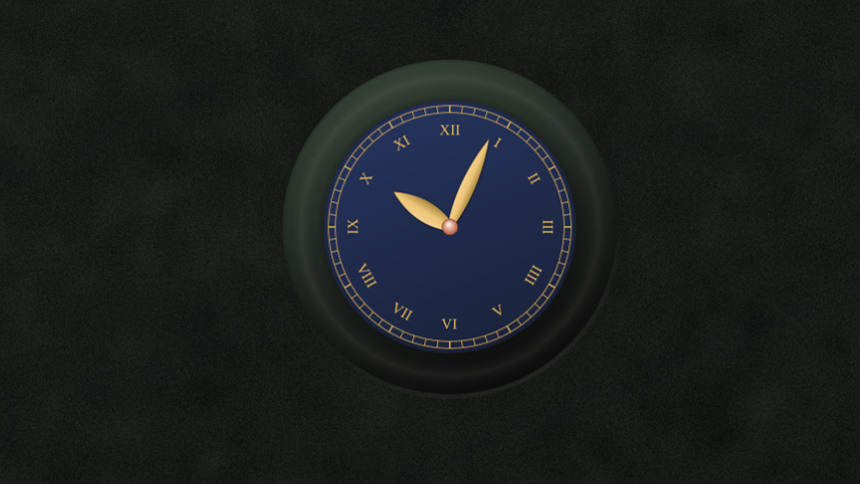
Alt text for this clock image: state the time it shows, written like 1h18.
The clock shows 10h04
